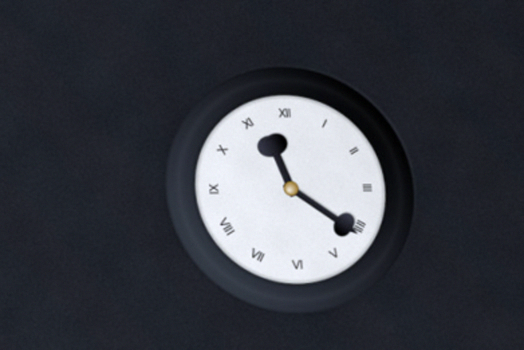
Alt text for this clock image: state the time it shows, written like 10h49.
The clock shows 11h21
